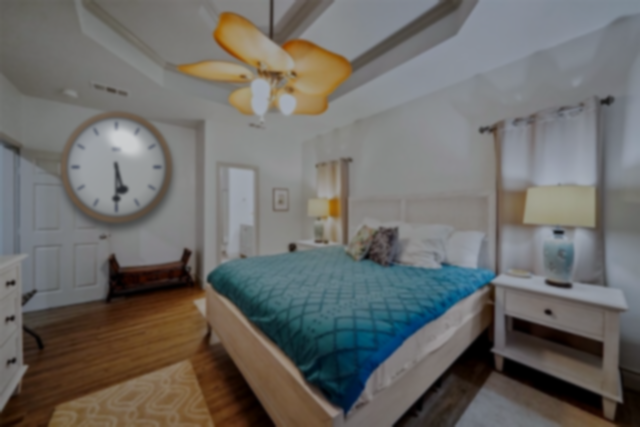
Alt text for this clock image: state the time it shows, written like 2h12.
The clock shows 5h30
